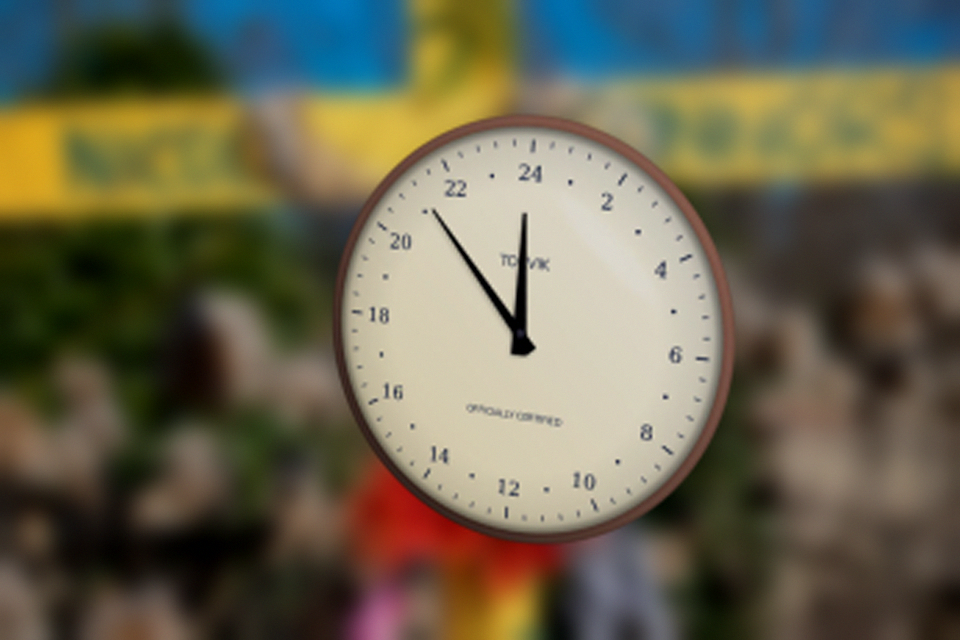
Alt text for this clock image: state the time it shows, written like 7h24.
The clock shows 23h53
